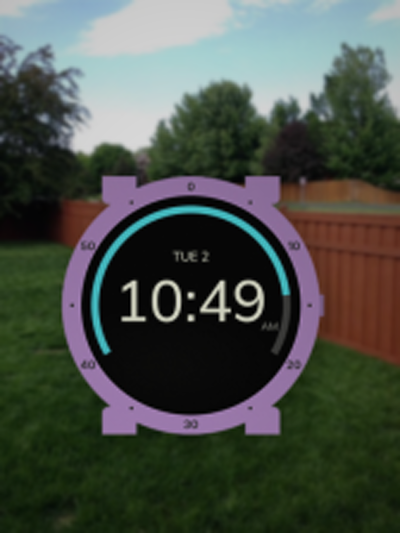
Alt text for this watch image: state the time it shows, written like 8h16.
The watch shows 10h49
